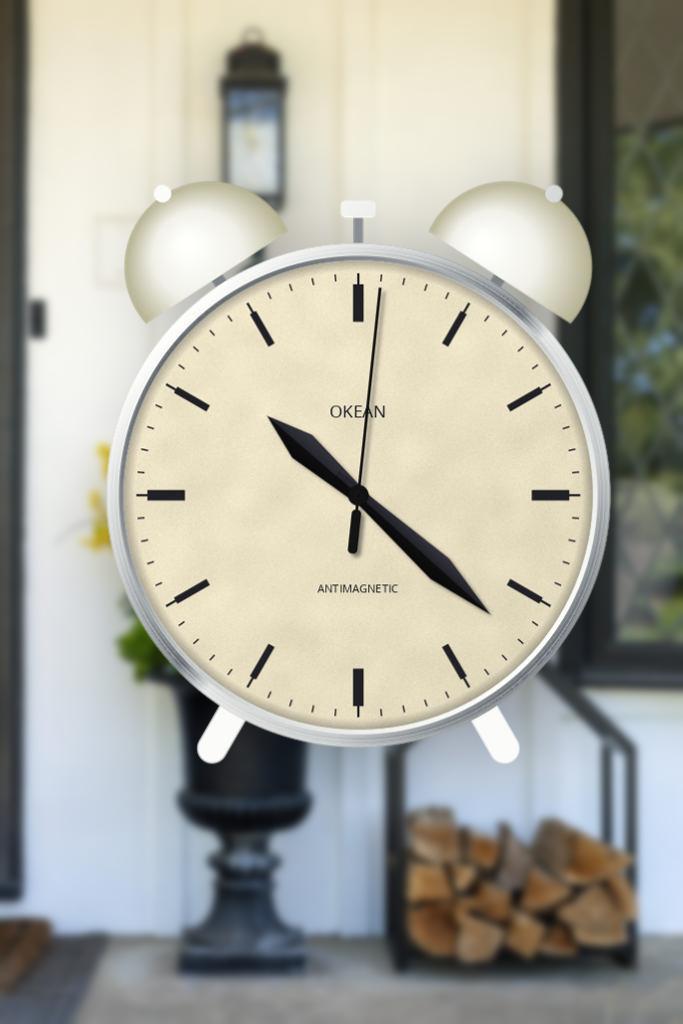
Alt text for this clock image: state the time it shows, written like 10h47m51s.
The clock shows 10h22m01s
